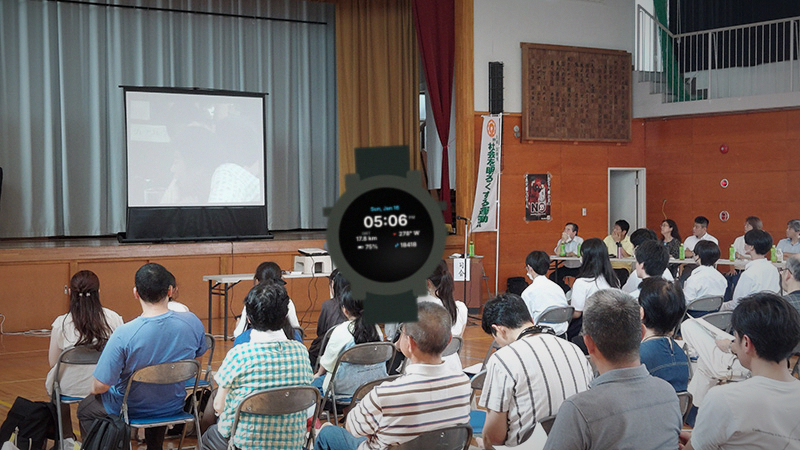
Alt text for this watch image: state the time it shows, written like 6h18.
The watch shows 5h06
